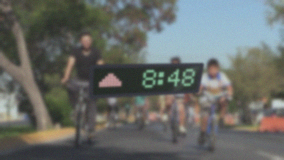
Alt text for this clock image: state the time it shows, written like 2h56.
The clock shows 8h48
